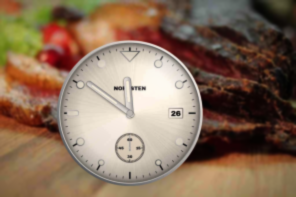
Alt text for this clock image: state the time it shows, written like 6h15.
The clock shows 11h51
